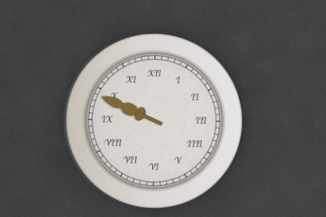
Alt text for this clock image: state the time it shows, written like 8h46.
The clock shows 9h49
